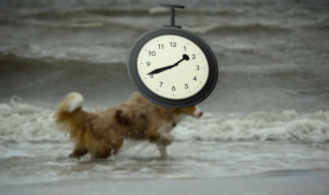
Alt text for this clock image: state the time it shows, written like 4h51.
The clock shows 1h41
